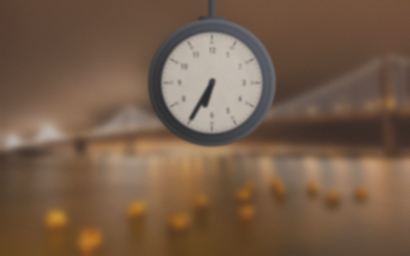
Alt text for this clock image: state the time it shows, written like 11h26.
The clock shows 6h35
